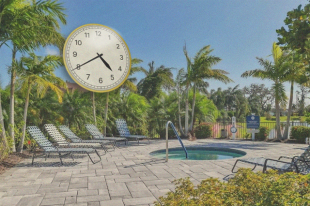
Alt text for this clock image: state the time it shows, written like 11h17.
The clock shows 4h40
